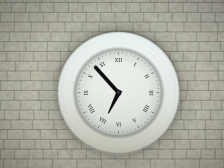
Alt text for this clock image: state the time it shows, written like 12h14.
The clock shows 6h53
